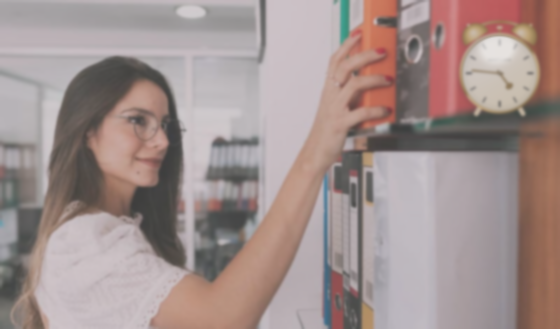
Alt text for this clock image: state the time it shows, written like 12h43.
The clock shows 4h46
